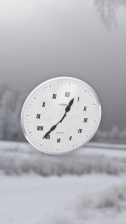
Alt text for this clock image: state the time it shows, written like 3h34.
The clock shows 12h36
